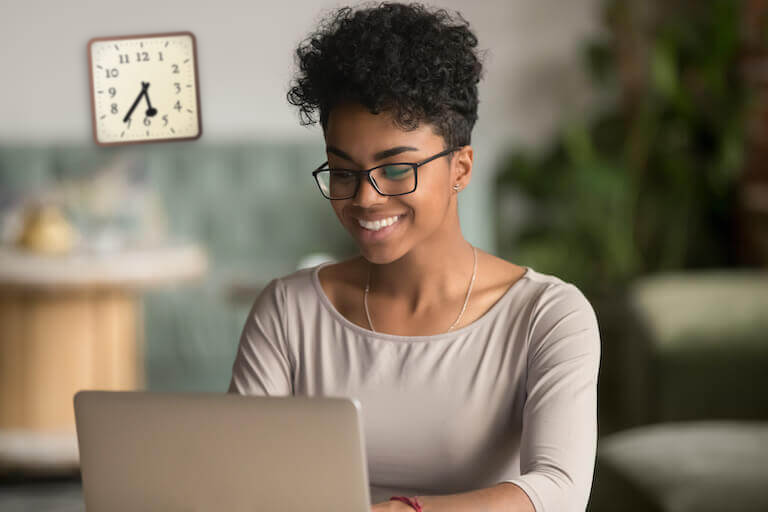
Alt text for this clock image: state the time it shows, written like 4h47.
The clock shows 5h36
